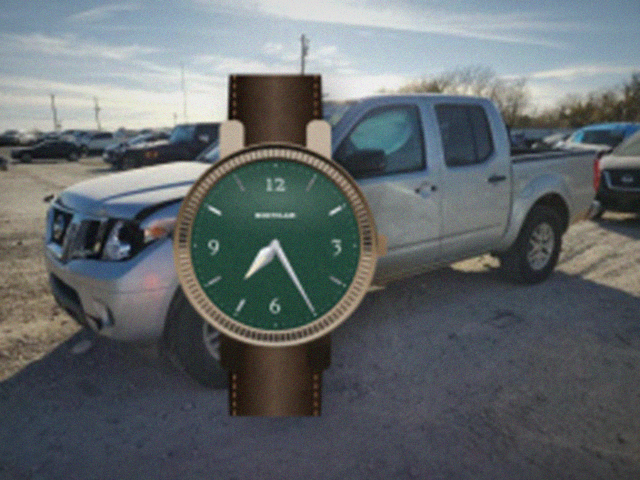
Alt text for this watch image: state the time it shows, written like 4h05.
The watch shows 7h25
